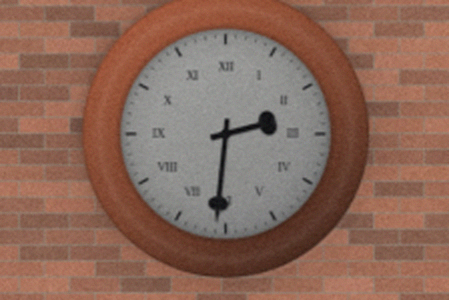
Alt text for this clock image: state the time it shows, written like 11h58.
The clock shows 2h31
